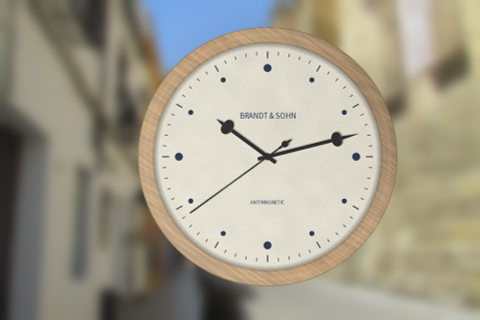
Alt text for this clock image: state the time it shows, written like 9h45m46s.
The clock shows 10h12m39s
